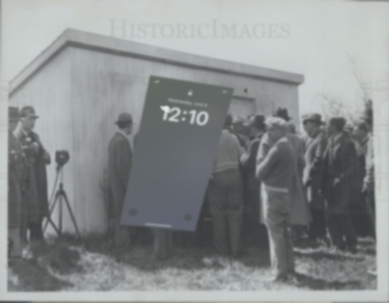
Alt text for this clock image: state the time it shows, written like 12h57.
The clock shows 12h10
